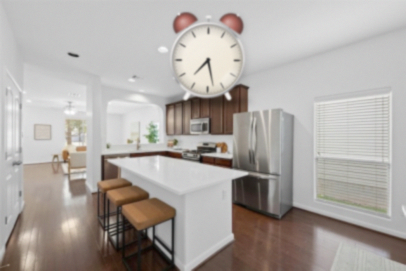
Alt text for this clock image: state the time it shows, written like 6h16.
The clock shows 7h28
